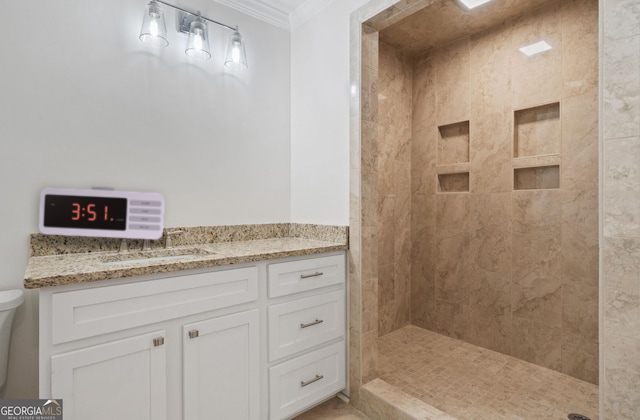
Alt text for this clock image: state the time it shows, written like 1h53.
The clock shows 3h51
